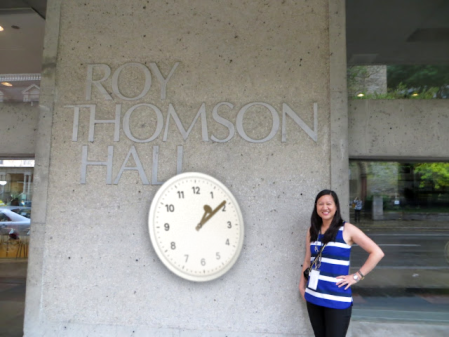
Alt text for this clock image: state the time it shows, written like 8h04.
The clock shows 1h09
